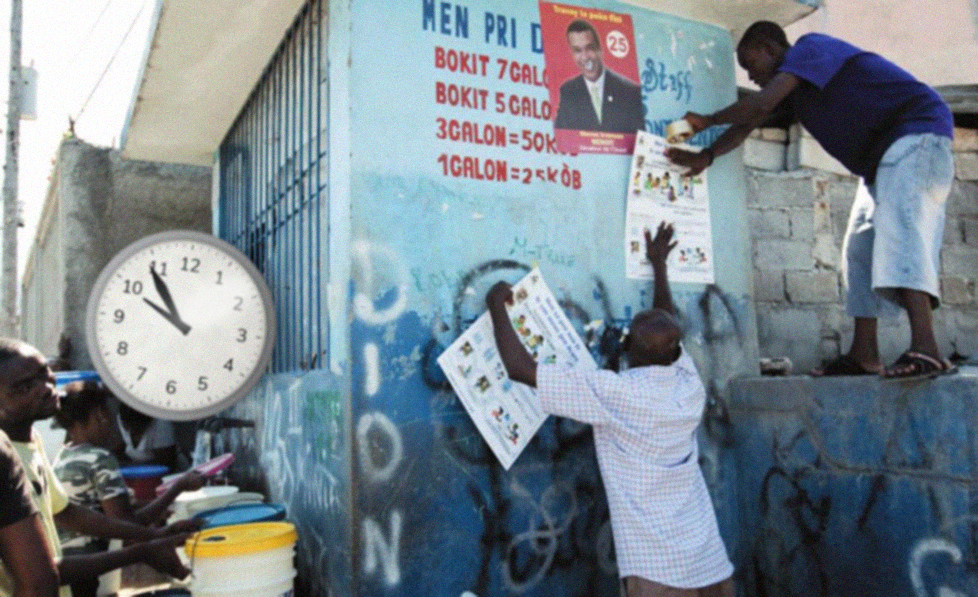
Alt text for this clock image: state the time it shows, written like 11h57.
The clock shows 9h54
